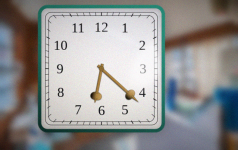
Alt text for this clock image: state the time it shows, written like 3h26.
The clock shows 6h22
